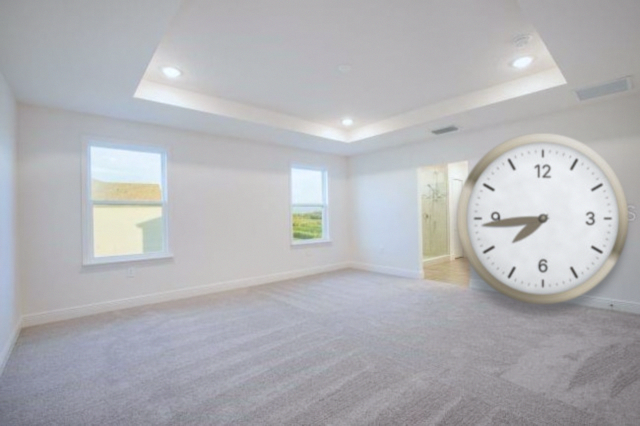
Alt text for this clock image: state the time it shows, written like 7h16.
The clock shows 7h44
